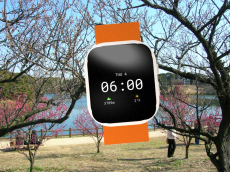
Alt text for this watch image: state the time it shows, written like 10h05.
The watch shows 6h00
